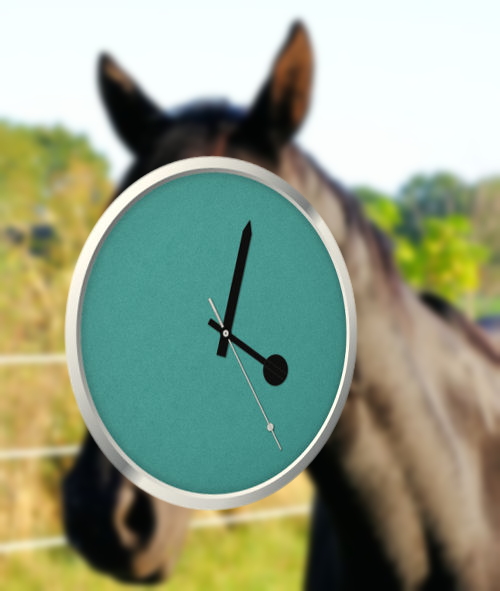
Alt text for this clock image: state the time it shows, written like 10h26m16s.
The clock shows 4h02m25s
